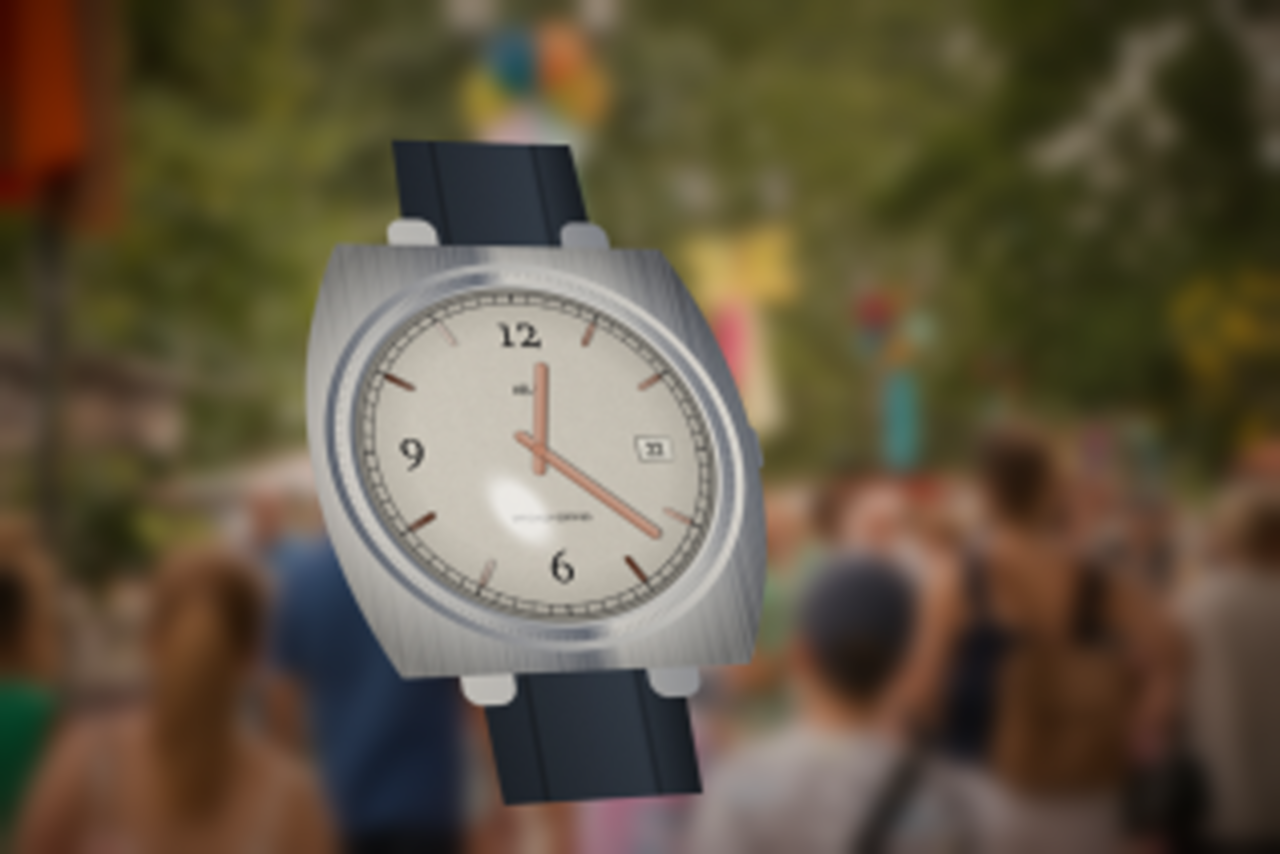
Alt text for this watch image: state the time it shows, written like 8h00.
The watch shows 12h22
